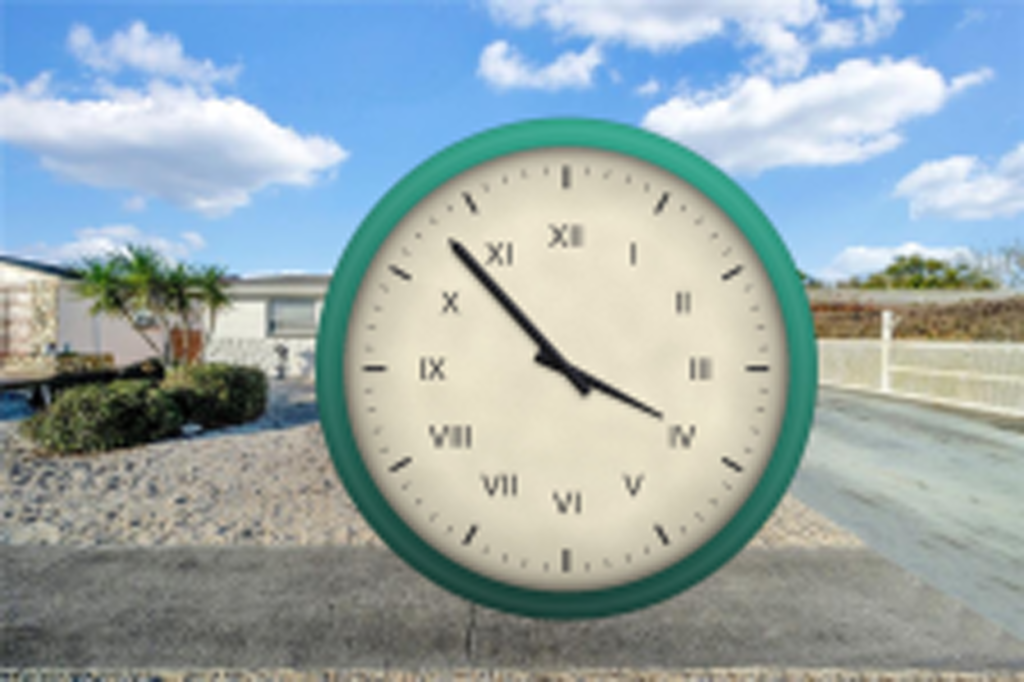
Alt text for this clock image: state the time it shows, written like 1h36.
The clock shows 3h53
